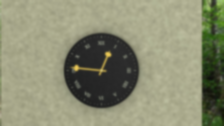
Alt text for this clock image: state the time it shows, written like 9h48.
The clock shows 12h46
